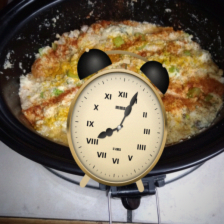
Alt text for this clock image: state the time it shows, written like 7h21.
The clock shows 8h04
